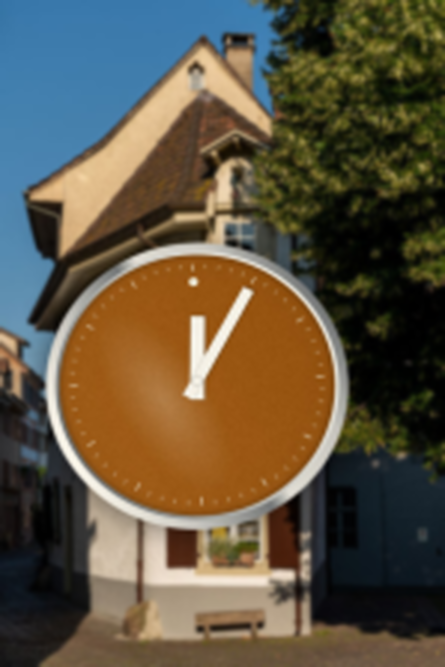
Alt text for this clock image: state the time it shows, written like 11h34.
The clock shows 12h05
